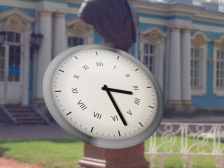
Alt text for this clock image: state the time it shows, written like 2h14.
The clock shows 3h28
